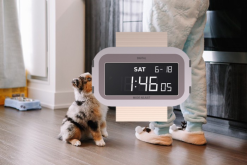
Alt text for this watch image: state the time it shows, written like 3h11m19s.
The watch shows 1h46m05s
